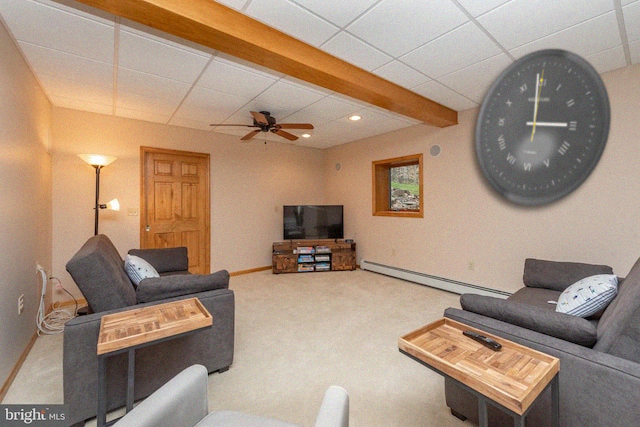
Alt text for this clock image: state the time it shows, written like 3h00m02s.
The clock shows 2h59m00s
